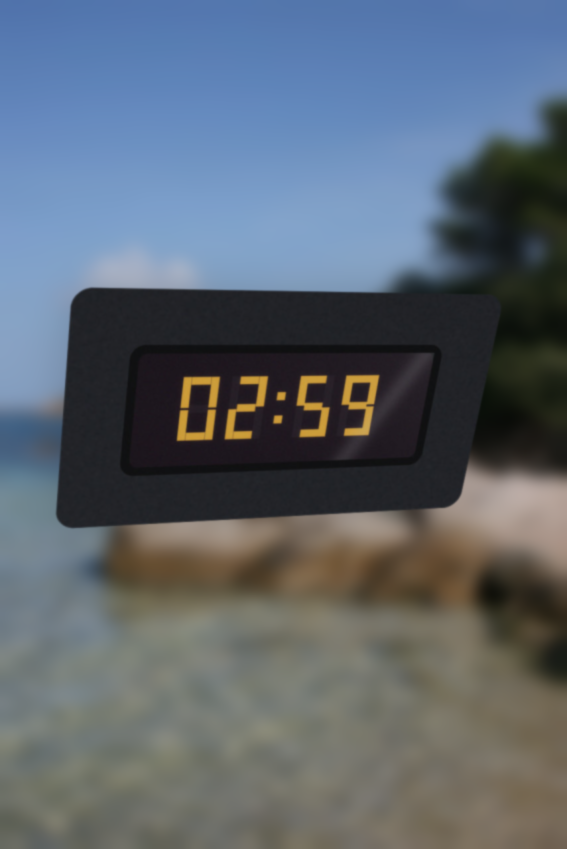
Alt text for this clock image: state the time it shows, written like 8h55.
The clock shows 2h59
